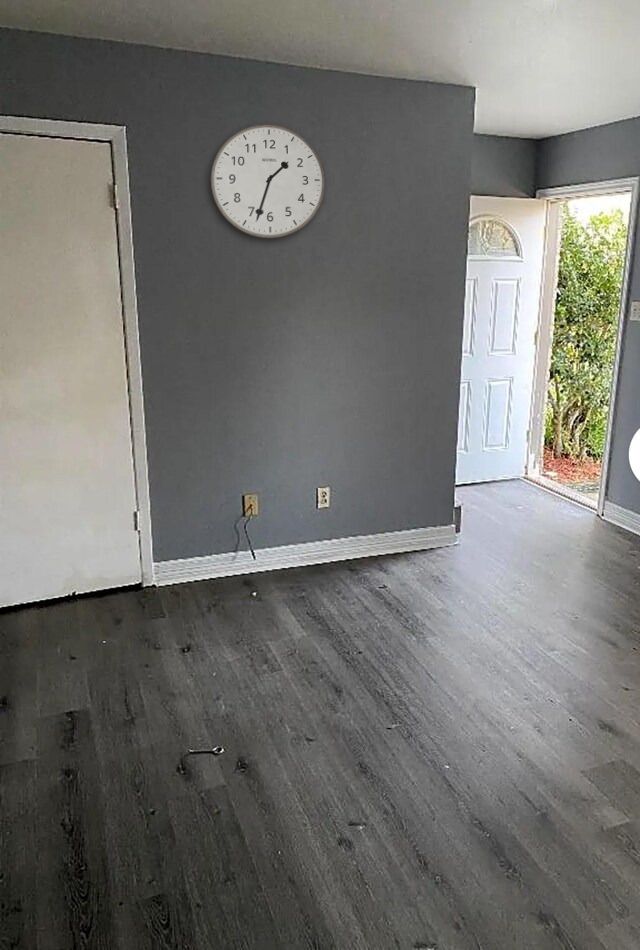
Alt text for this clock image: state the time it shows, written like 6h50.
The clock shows 1h33
